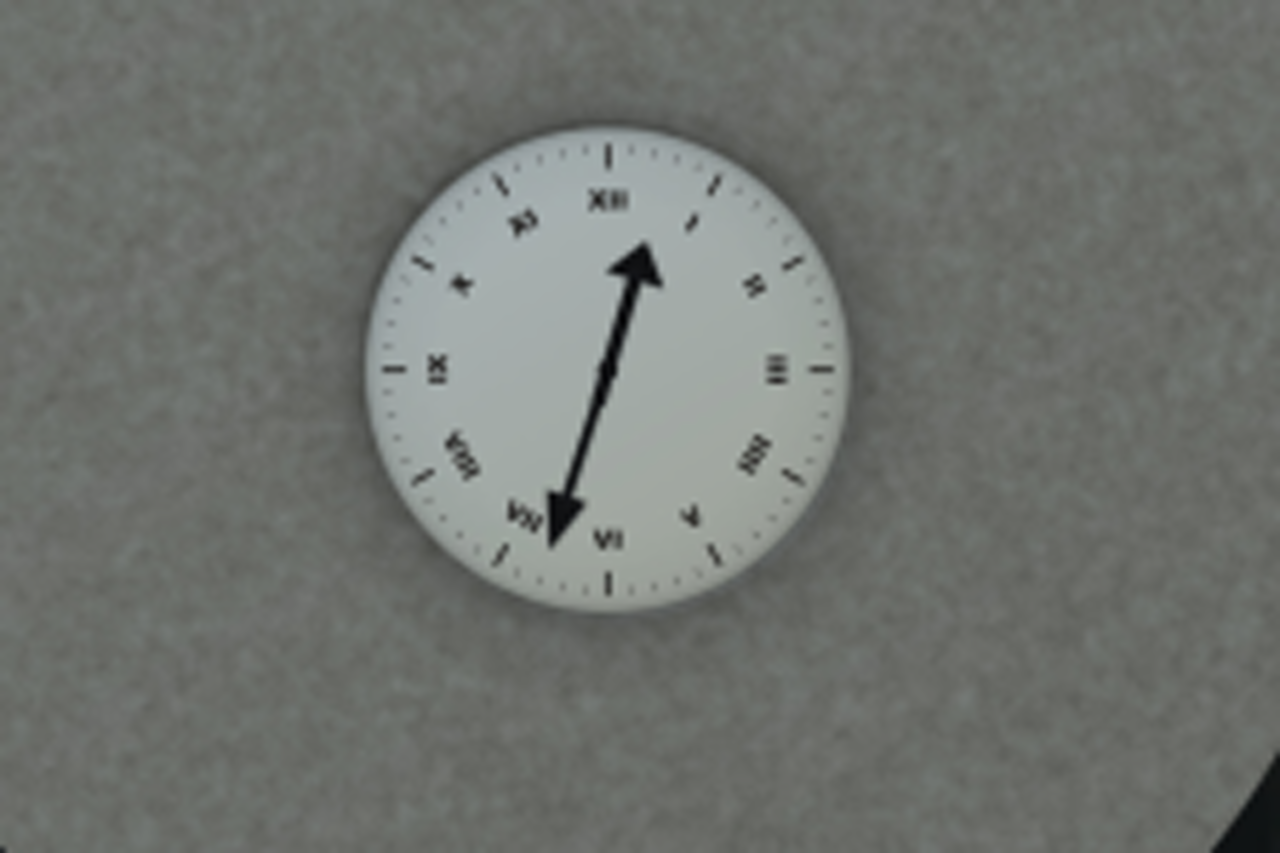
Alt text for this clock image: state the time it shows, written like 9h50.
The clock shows 12h33
